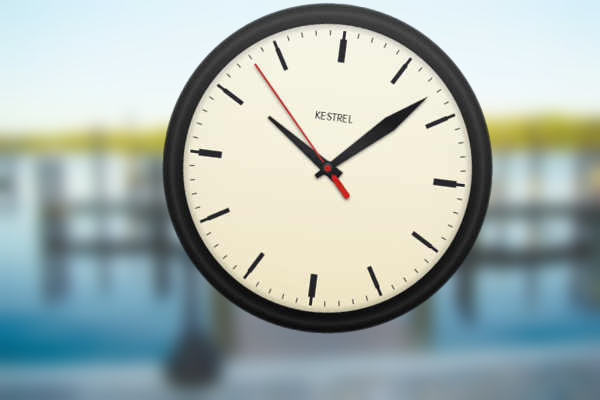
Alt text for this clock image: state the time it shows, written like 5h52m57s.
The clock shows 10h07m53s
